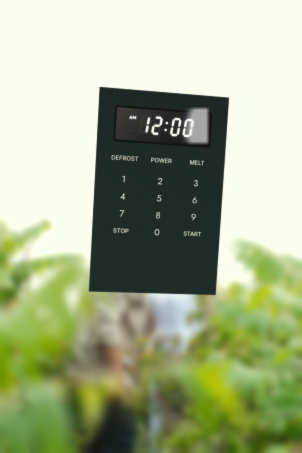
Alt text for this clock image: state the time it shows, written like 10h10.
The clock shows 12h00
